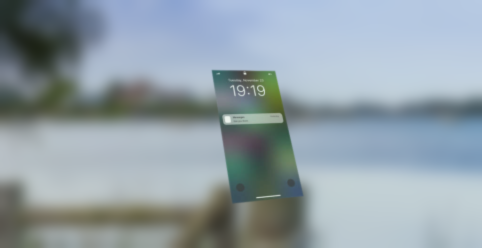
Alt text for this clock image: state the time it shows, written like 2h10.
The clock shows 19h19
